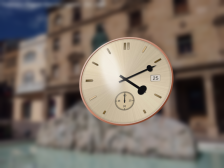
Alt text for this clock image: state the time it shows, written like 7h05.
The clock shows 4h11
